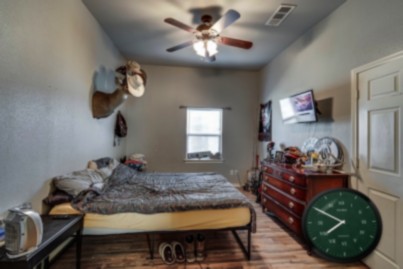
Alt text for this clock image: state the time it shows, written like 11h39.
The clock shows 7h50
